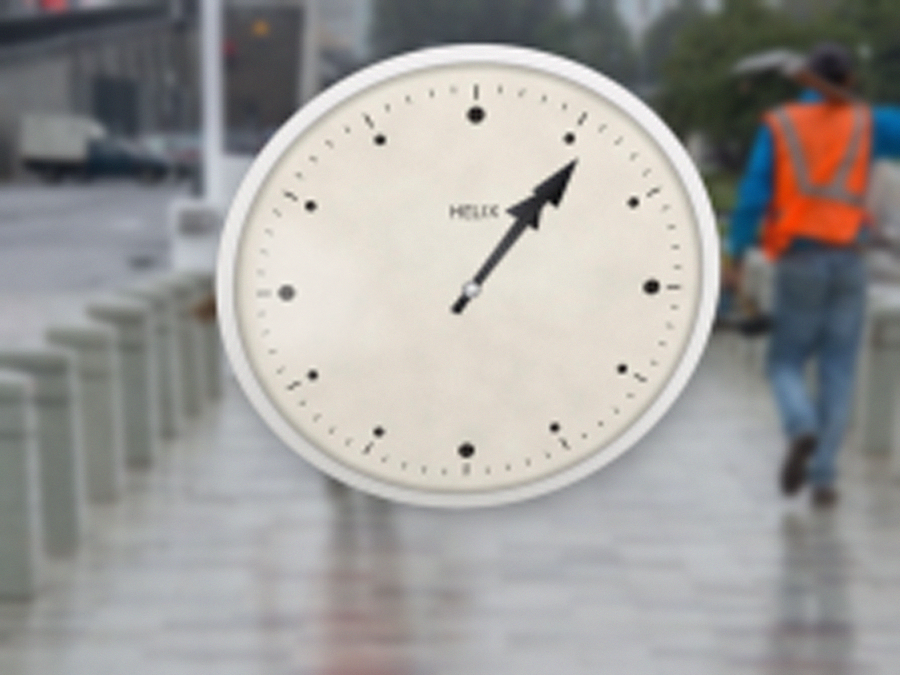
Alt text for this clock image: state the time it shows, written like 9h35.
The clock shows 1h06
